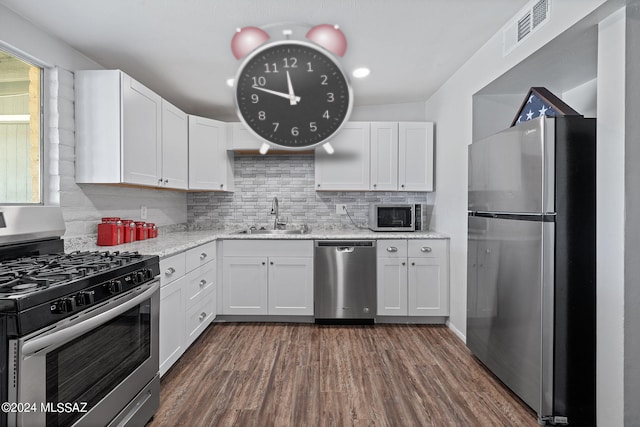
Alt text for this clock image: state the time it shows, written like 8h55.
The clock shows 11h48
